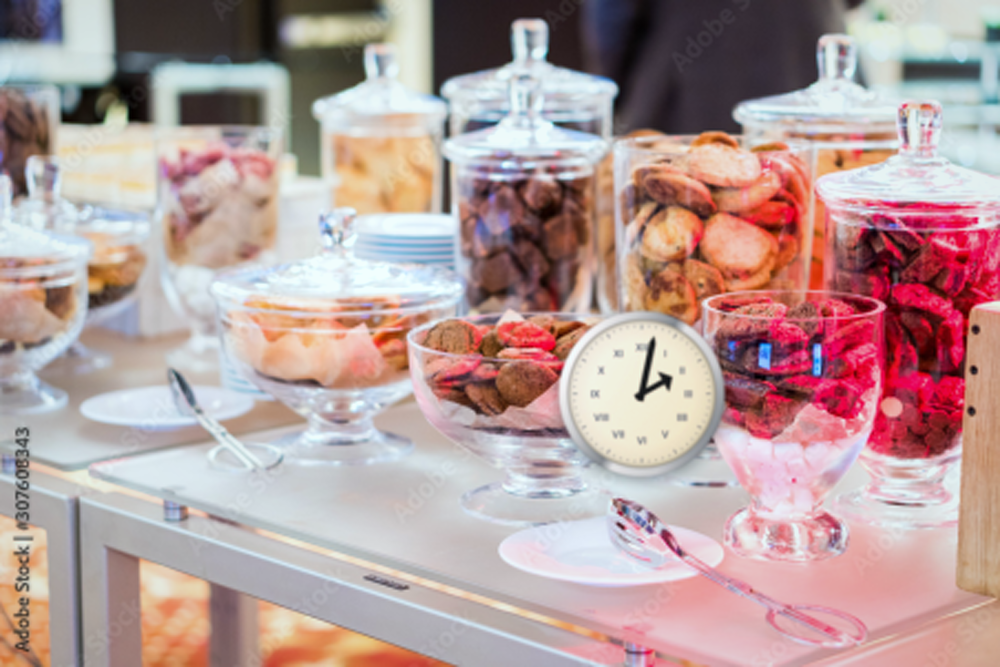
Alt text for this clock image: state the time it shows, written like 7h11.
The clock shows 2h02
